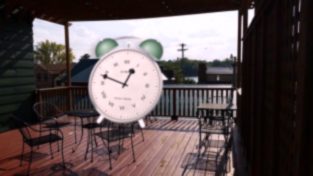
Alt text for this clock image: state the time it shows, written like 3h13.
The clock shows 12h48
